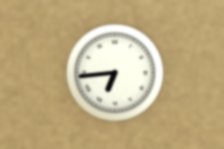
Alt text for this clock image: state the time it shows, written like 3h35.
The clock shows 6h44
